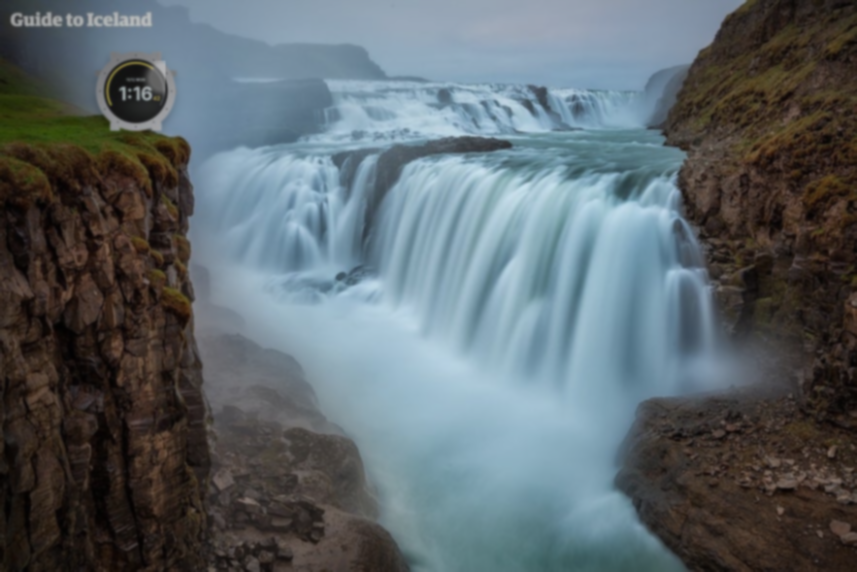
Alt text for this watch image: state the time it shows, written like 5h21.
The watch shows 1h16
